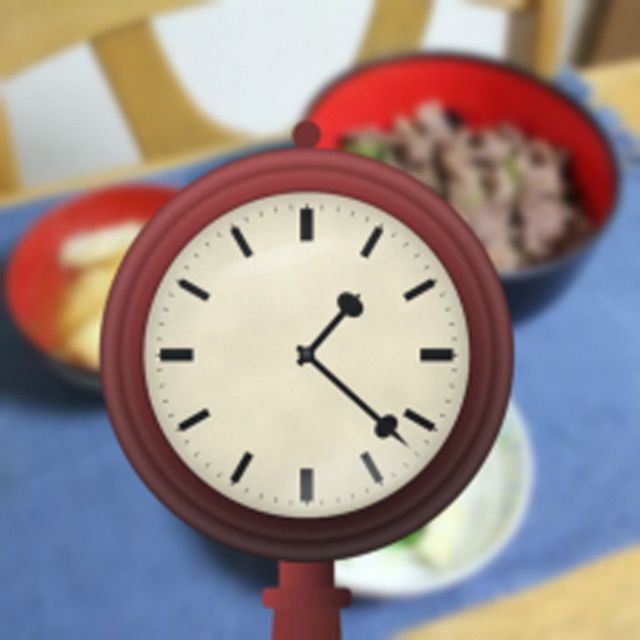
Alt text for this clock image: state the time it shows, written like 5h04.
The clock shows 1h22
